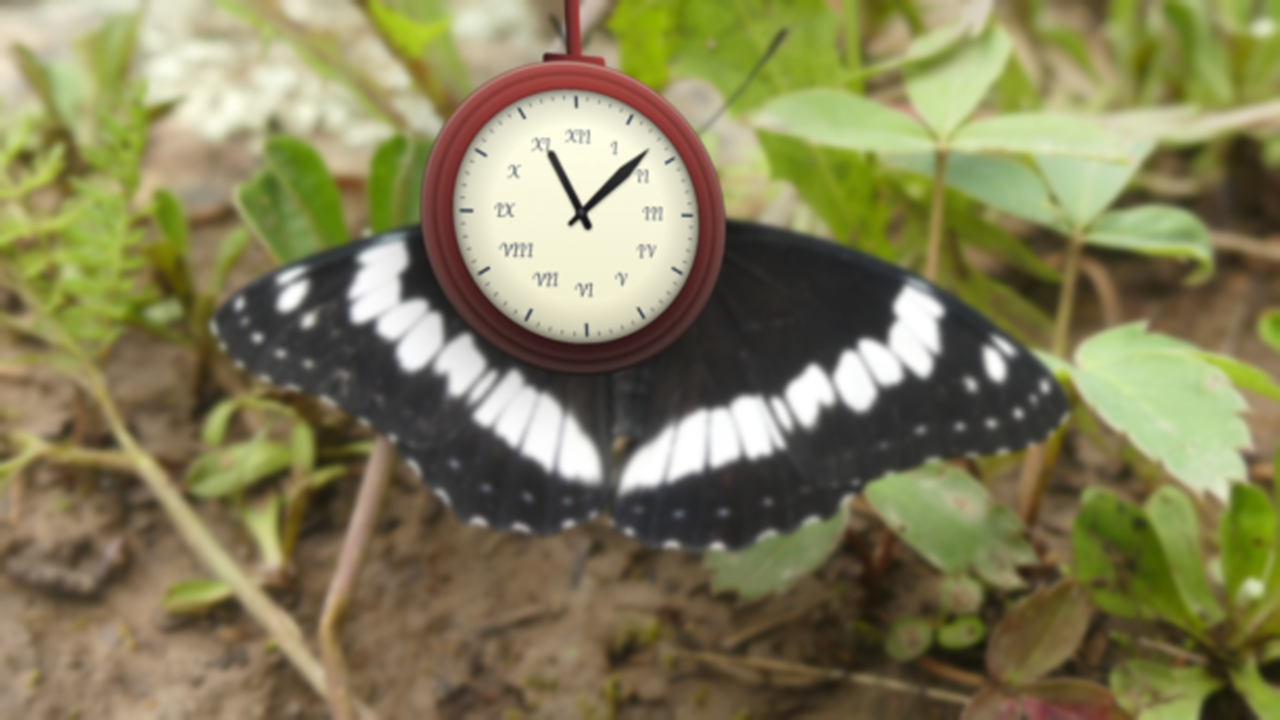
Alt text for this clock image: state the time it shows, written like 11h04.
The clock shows 11h08
